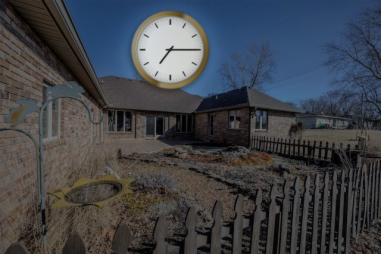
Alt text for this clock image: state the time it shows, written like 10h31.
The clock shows 7h15
